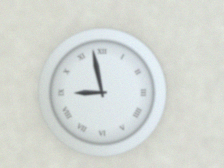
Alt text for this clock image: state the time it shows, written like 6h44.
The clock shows 8h58
